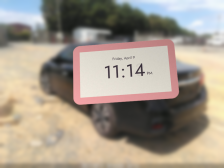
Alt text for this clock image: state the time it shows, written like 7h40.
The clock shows 11h14
